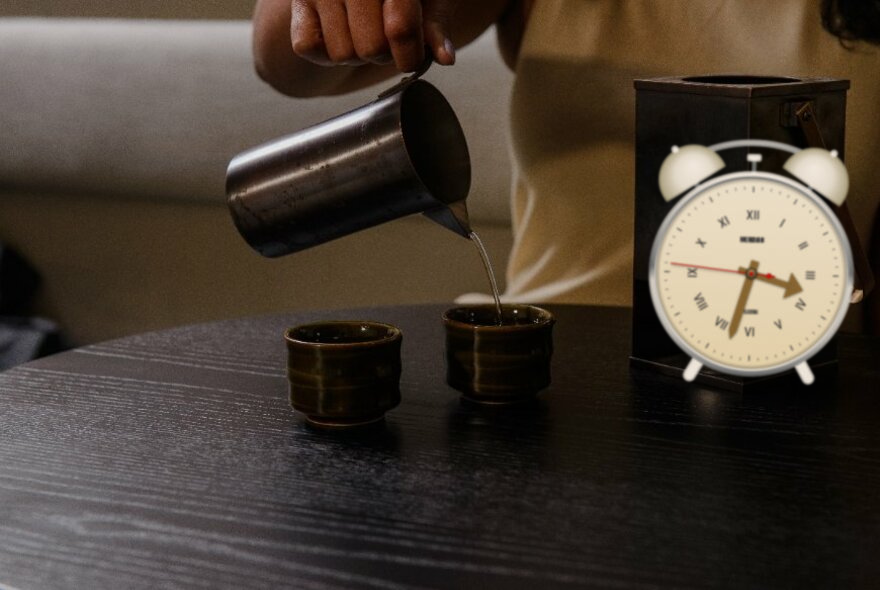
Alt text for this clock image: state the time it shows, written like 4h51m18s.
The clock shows 3h32m46s
